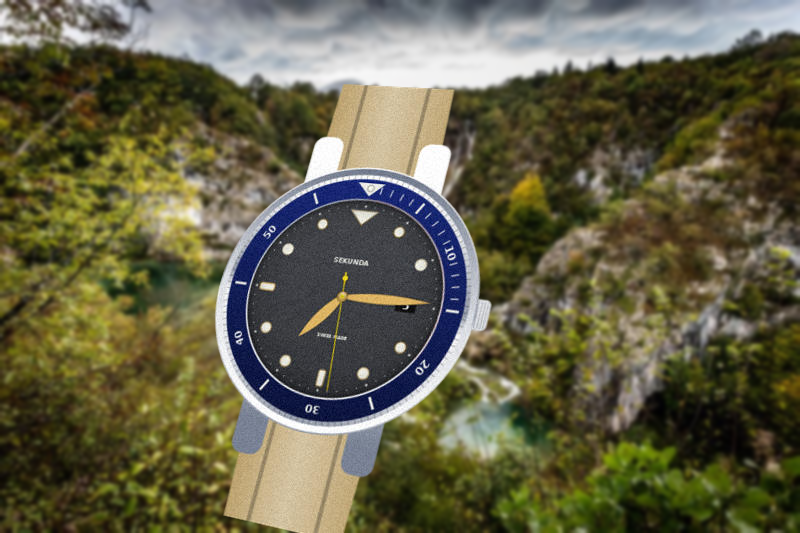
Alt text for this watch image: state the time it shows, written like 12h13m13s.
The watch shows 7h14m29s
